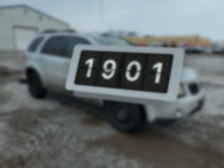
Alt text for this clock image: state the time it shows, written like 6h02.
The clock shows 19h01
